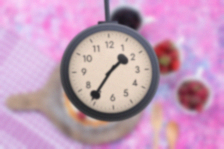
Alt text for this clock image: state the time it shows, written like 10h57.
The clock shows 1h36
